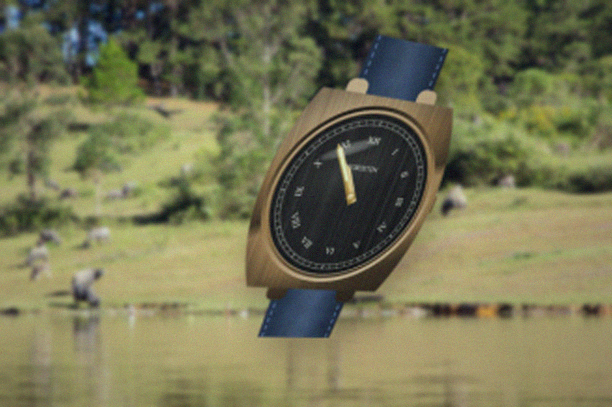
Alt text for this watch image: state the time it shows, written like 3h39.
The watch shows 10h54
